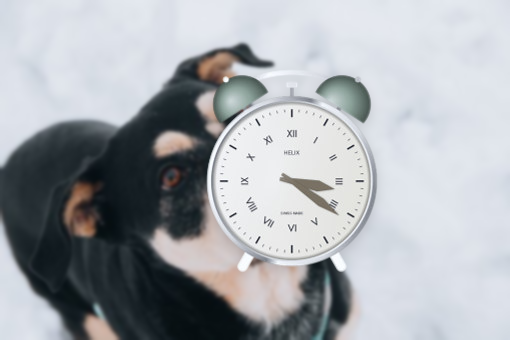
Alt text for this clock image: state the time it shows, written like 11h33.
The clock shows 3h21
